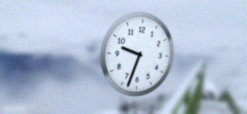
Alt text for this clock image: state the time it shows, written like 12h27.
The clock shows 9h33
